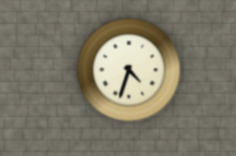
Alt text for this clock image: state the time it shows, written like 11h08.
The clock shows 4h33
